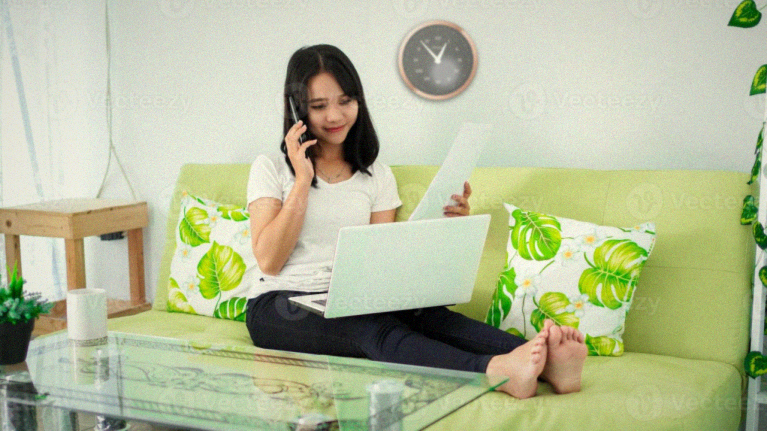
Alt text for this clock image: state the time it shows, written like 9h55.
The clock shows 12h53
